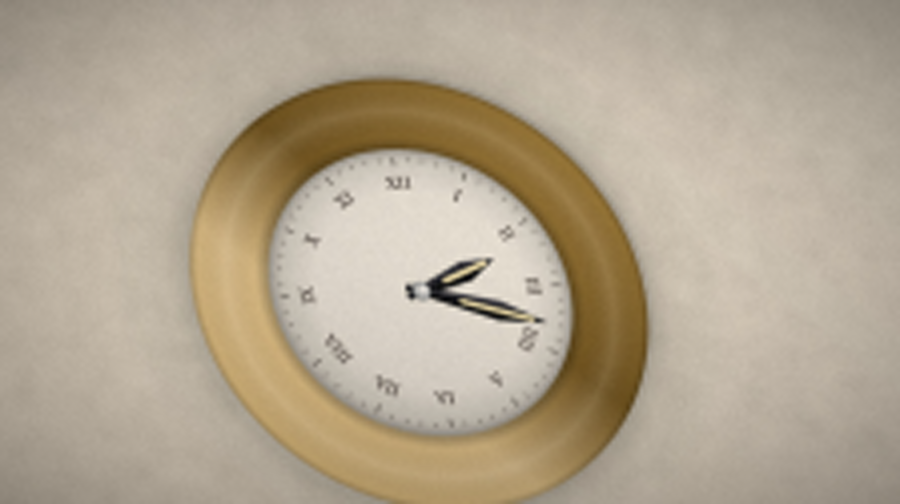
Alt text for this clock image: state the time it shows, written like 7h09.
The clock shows 2h18
